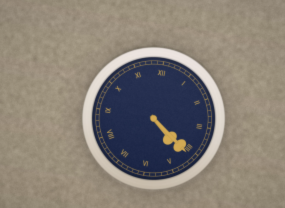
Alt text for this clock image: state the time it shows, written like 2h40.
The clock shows 4h21
